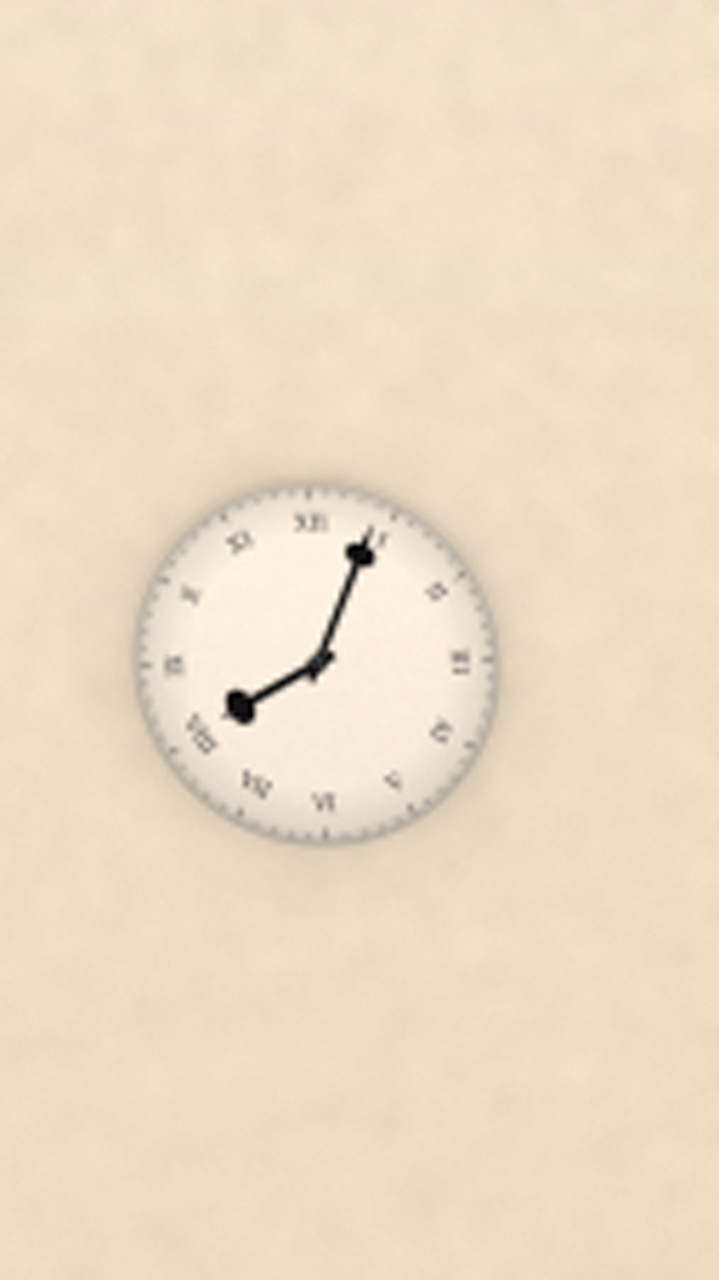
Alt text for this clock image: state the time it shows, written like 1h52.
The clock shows 8h04
